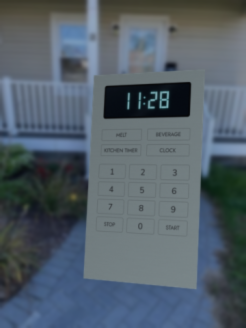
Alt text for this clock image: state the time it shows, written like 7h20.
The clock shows 11h28
